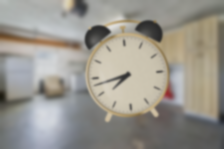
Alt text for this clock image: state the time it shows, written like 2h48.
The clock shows 7h43
